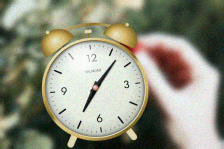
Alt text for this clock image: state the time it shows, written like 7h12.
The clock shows 7h07
